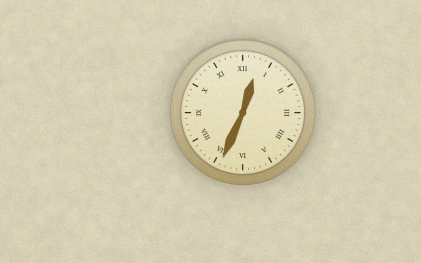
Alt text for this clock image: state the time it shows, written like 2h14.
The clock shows 12h34
